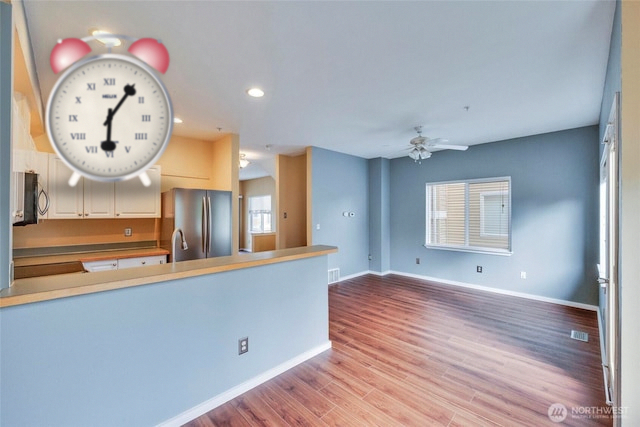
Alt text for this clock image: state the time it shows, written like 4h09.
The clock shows 6h06
